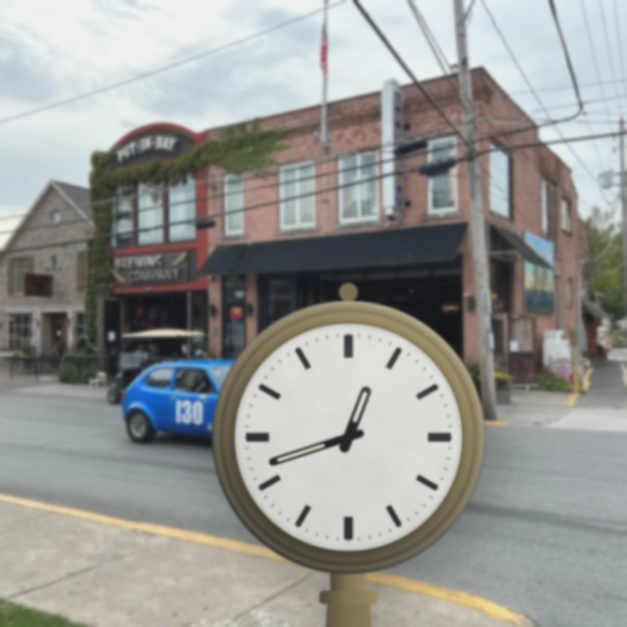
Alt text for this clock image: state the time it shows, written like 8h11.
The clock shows 12h42
